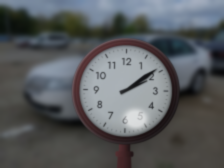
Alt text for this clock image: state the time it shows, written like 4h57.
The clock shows 2h09
